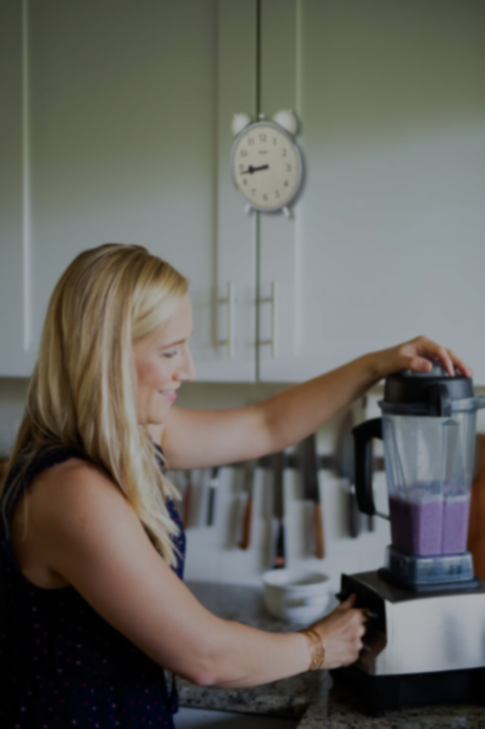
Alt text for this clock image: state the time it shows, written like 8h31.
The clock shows 8h43
